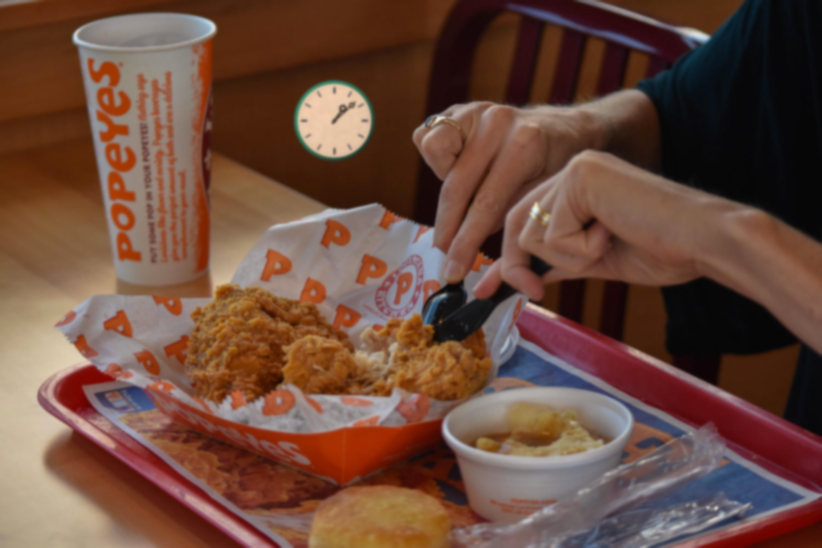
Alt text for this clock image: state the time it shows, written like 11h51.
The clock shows 1h08
